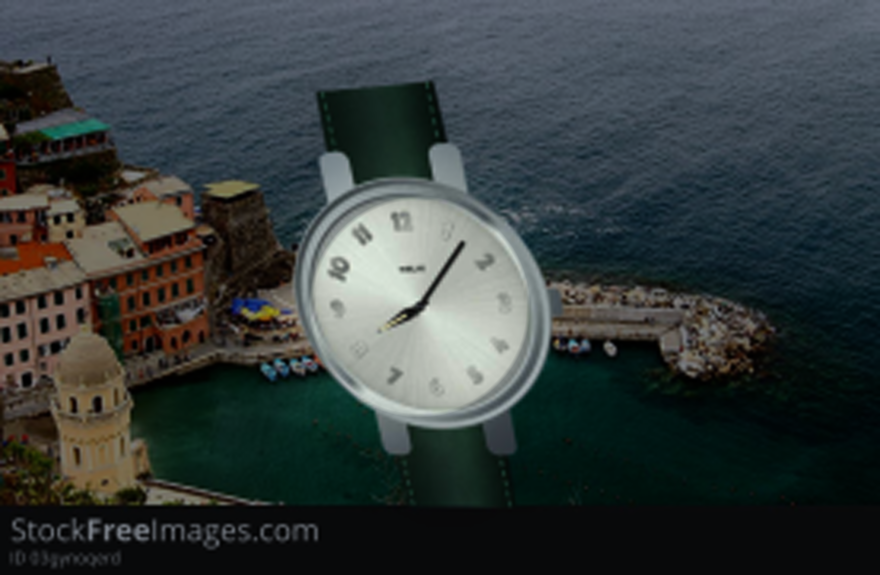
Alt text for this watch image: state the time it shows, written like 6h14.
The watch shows 8h07
